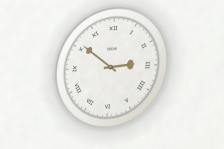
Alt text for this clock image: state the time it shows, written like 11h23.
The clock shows 2h51
